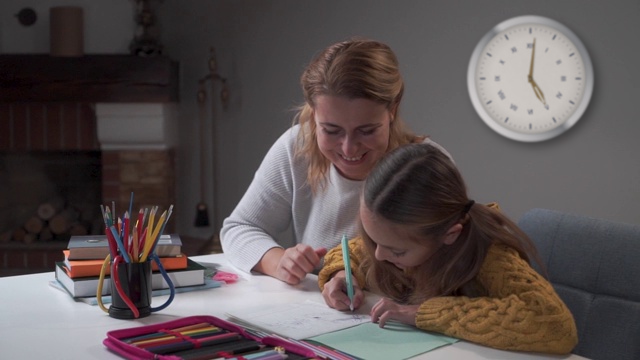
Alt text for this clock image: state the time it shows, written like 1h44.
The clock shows 5h01
